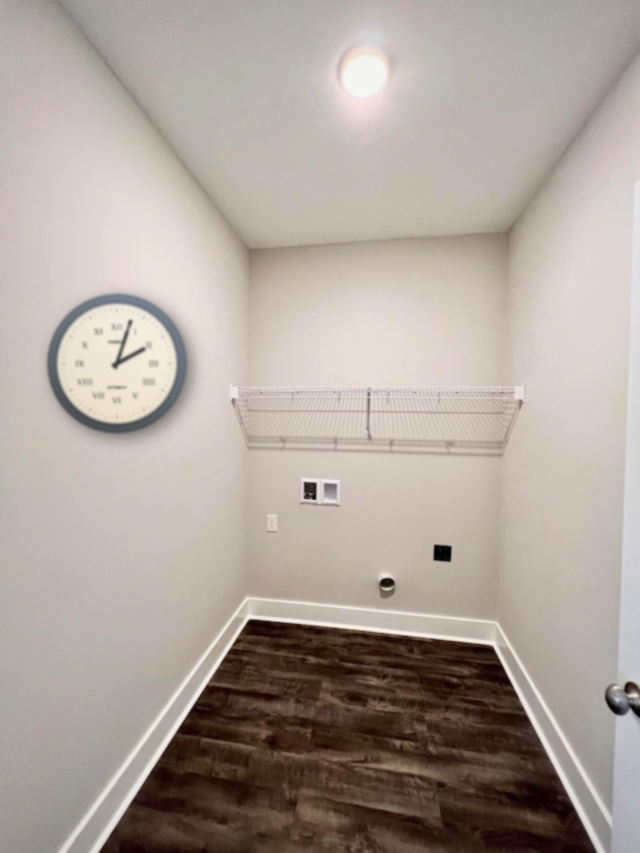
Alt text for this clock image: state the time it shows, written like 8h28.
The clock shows 2h03
